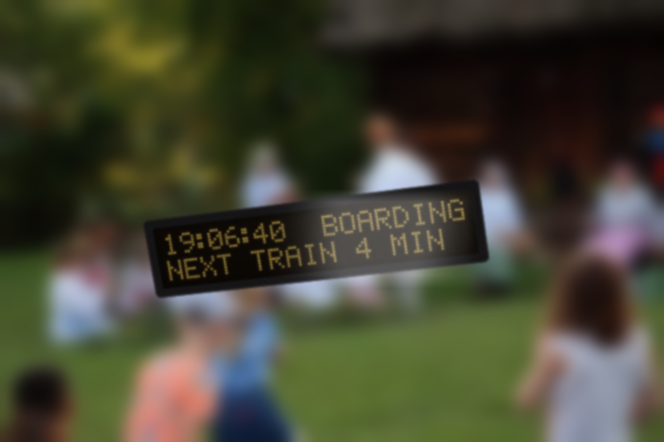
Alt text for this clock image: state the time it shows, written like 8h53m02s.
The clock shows 19h06m40s
